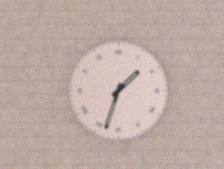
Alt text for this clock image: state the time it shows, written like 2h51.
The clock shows 1h33
